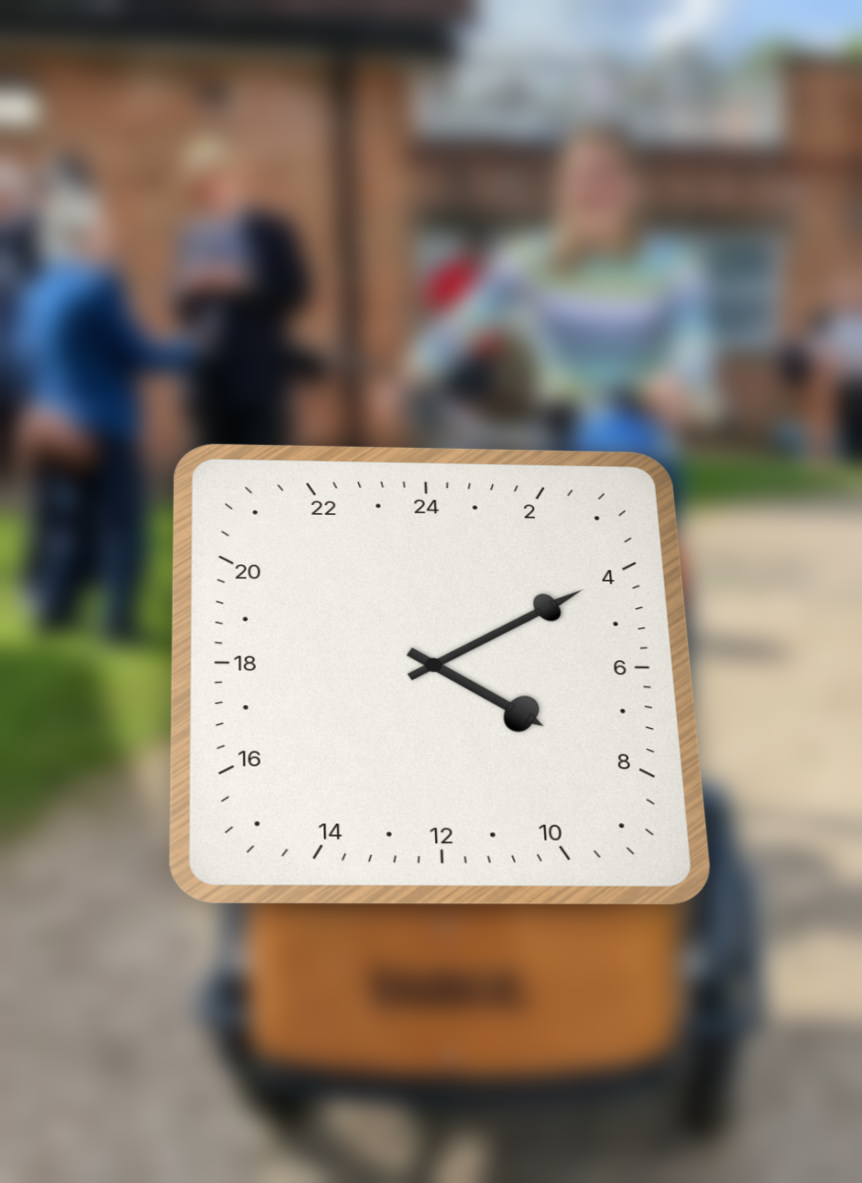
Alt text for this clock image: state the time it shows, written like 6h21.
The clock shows 8h10
